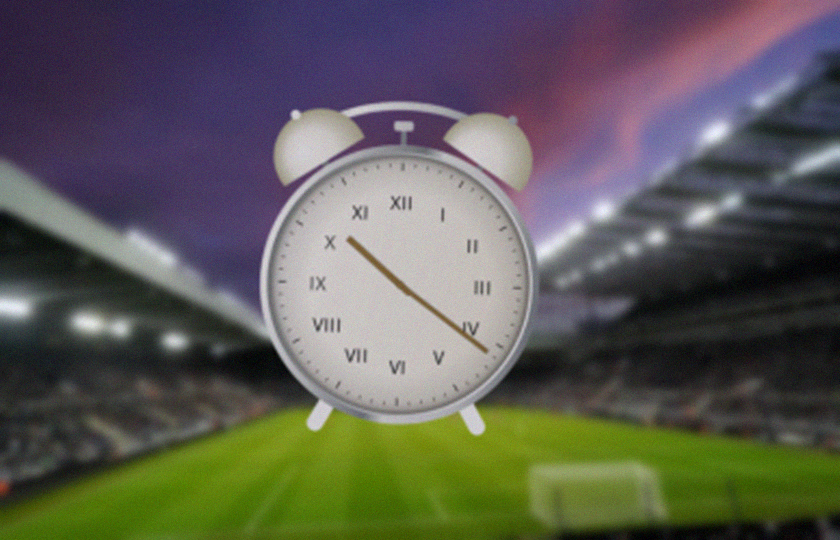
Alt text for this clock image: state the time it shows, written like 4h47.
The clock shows 10h21
